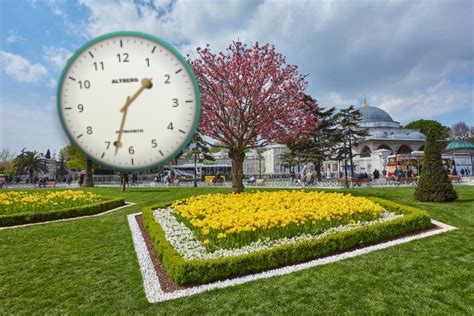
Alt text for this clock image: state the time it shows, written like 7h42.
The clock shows 1h33
